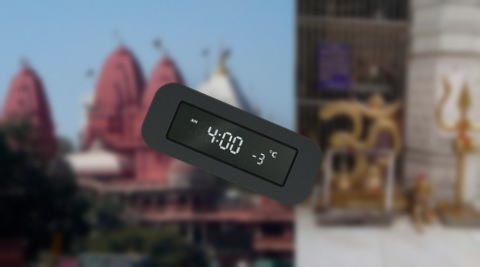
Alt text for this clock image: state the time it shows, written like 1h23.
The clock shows 4h00
